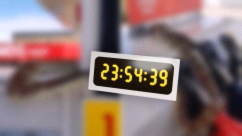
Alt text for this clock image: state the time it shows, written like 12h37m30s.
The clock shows 23h54m39s
